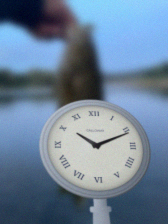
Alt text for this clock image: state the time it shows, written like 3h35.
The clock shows 10h11
